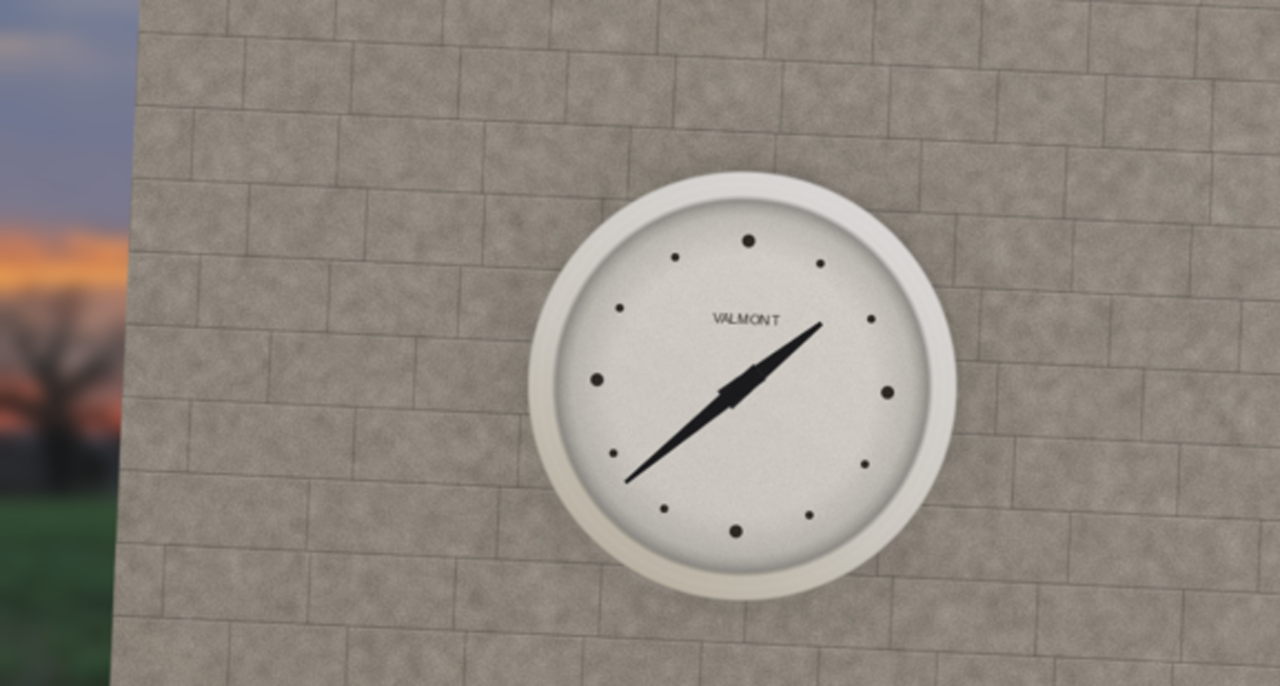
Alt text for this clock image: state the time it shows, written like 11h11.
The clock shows 1h38
